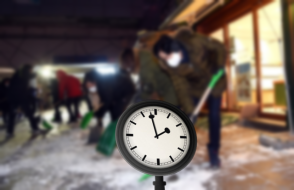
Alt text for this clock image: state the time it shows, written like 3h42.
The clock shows 1h58
